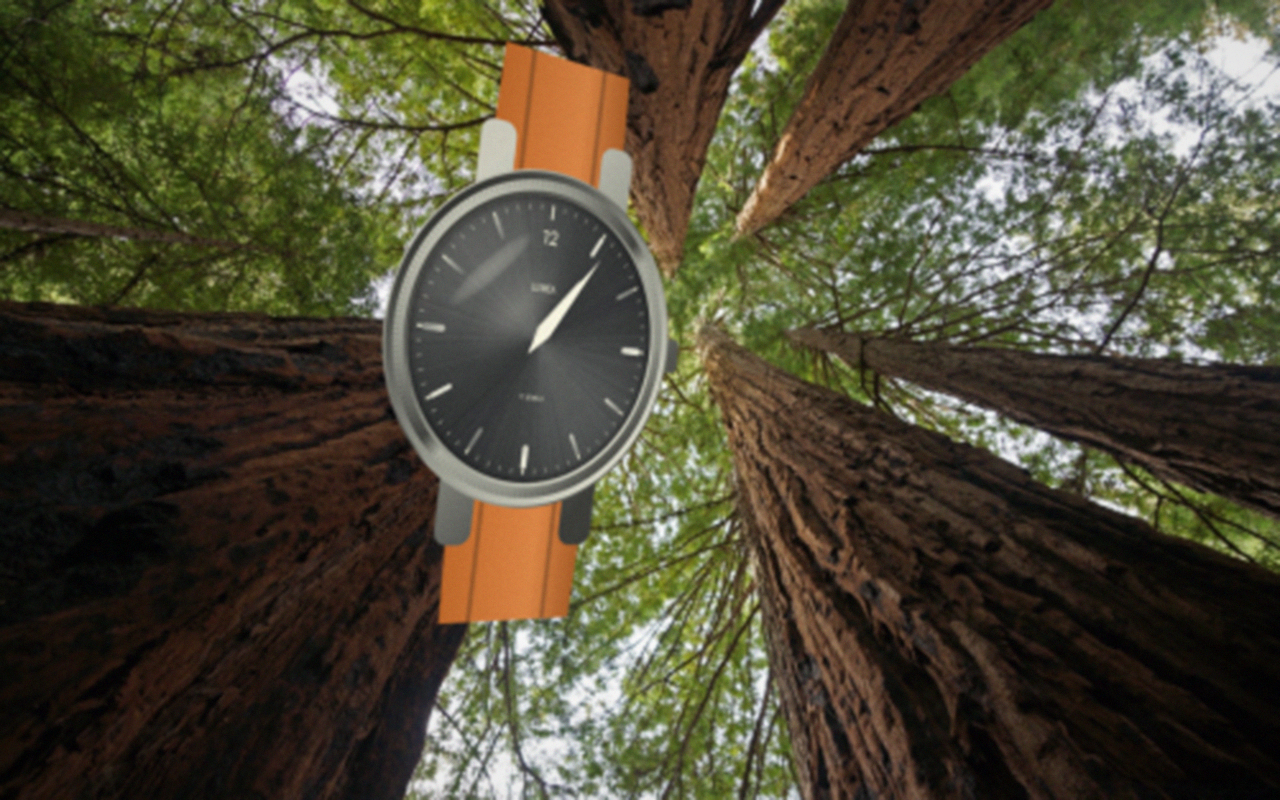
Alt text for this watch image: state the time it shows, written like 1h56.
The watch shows 1h06
